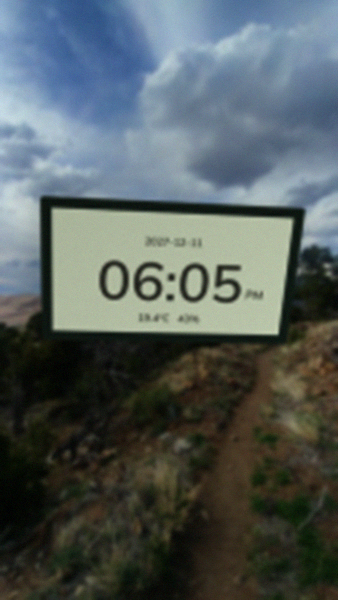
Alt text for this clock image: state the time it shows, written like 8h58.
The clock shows 6h05
